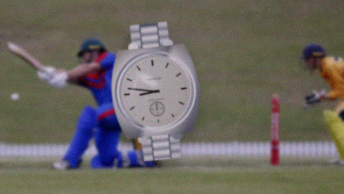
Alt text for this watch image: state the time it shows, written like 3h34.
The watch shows 8h47
